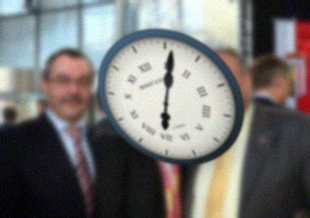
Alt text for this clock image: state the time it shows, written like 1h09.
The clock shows 7h06
